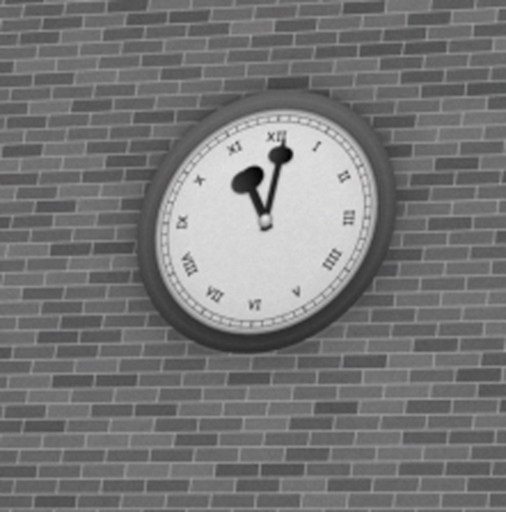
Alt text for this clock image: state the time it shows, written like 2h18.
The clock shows 11h01
